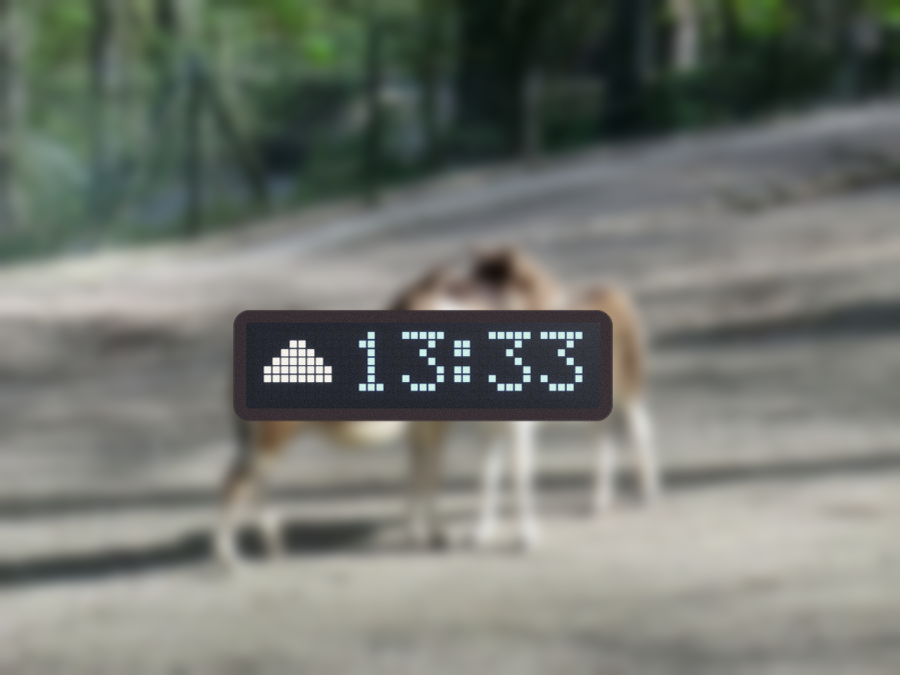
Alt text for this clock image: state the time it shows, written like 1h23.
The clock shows 13h33
